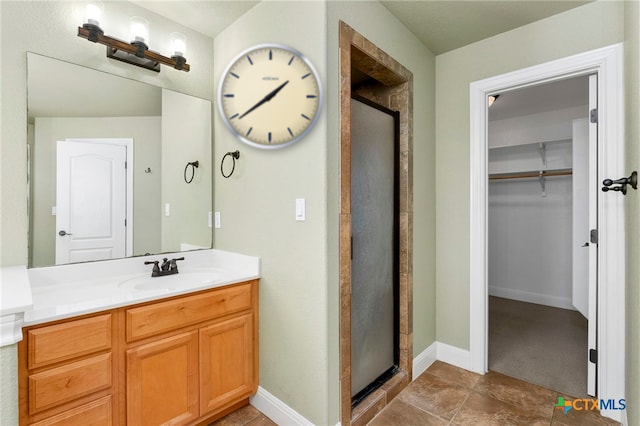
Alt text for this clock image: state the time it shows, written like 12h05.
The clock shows 1h39
